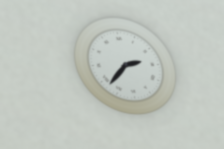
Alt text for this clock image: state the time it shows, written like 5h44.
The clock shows 2h38
